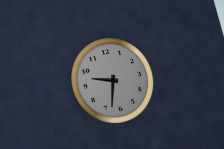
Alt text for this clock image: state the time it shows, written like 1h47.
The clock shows 9h33
